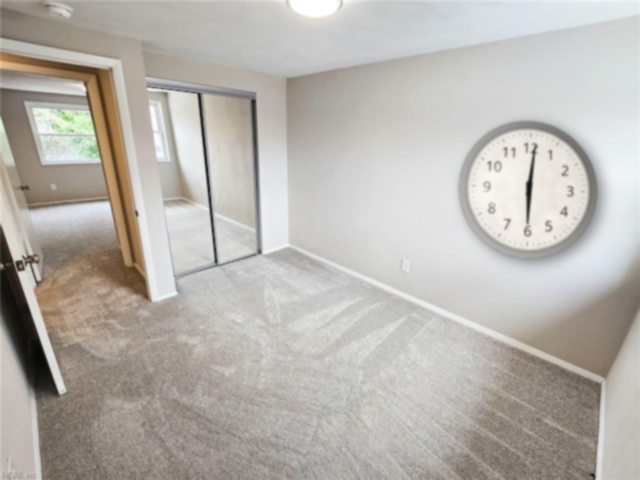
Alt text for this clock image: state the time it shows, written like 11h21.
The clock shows 6h01
